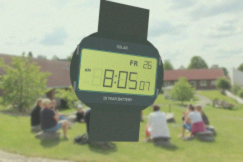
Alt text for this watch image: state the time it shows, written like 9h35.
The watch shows 8h05
